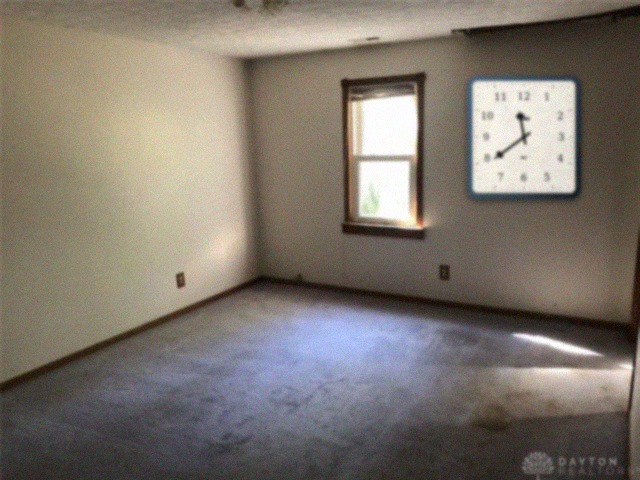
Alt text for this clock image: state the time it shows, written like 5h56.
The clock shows 11h39
